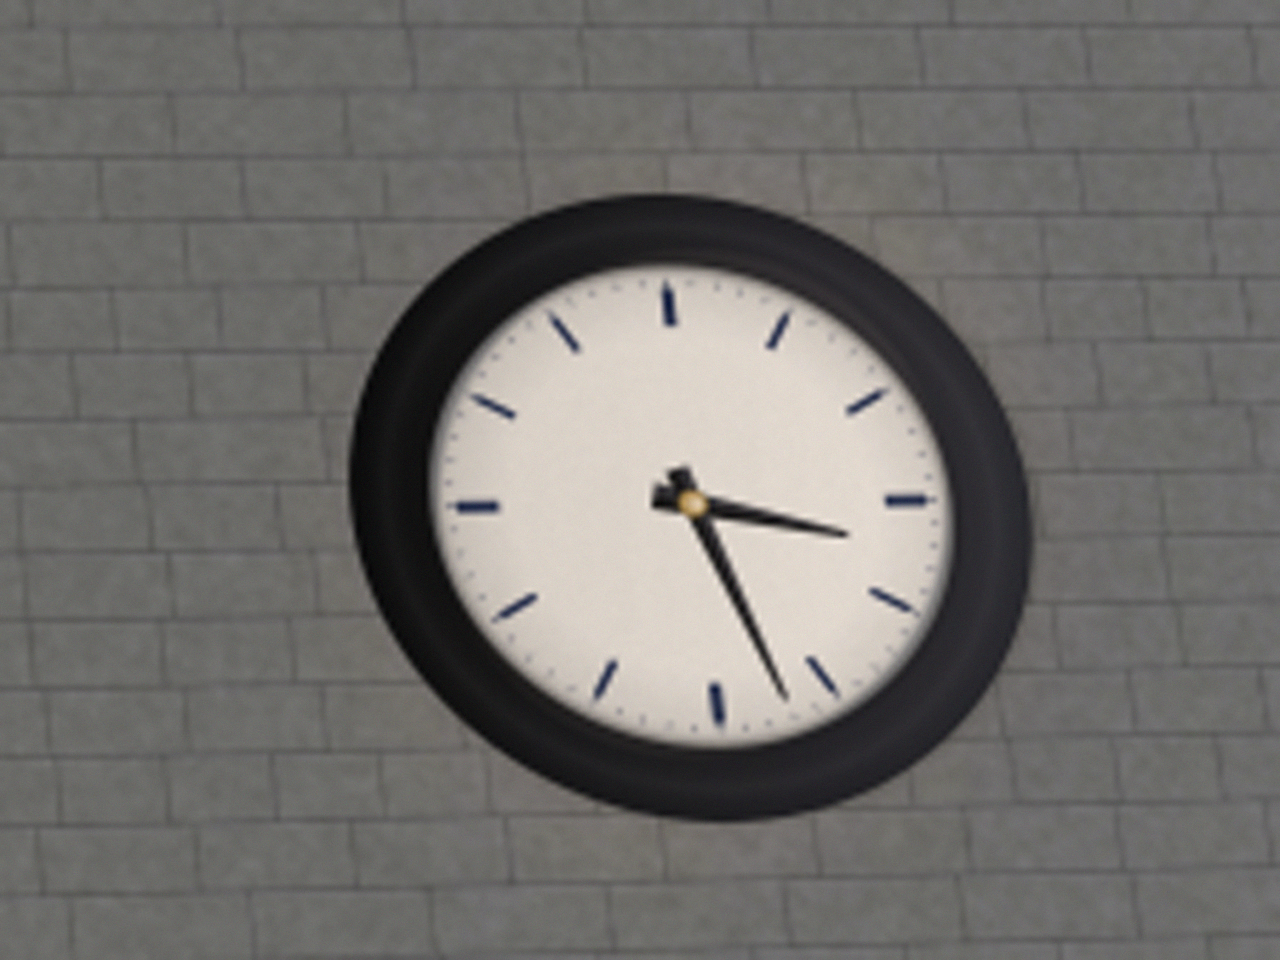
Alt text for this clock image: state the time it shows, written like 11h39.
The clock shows 3h27
